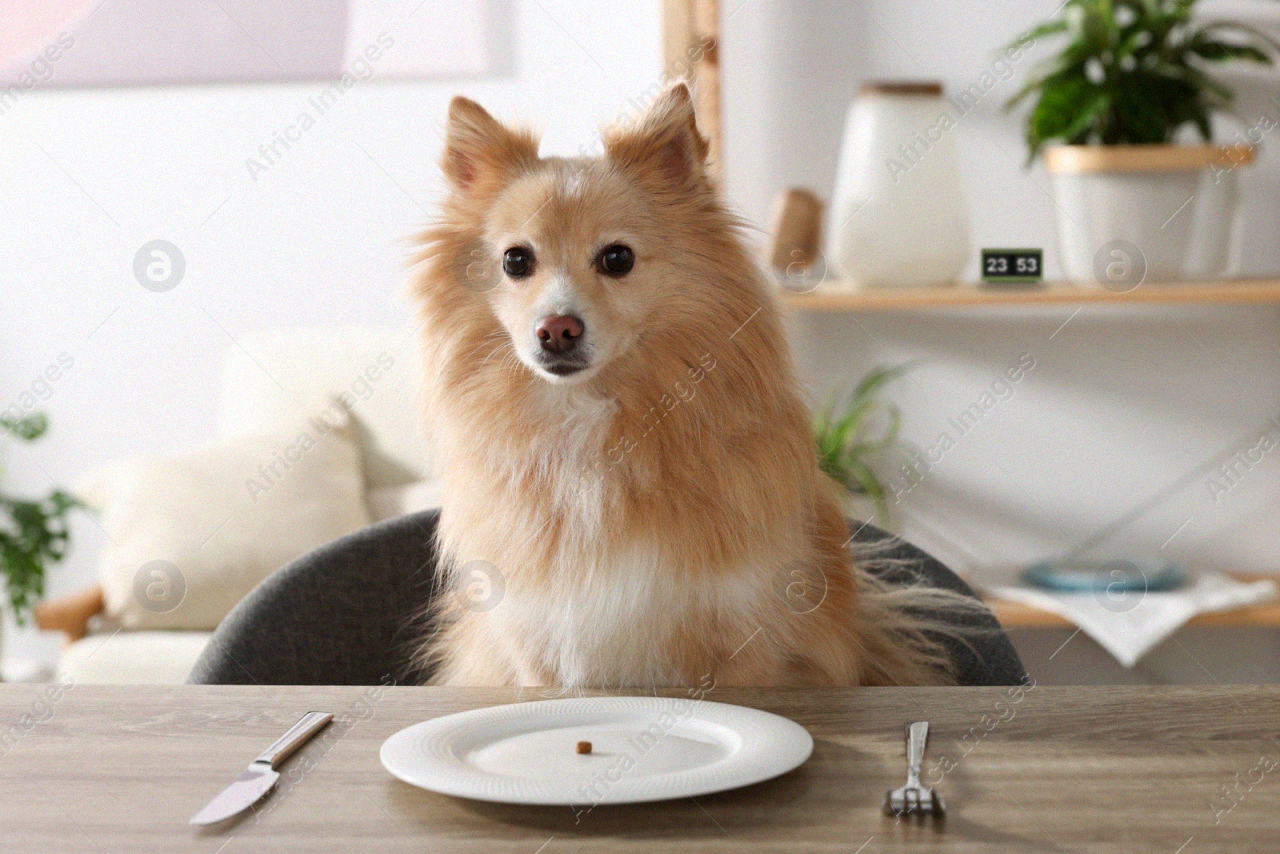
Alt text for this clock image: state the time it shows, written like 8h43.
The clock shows 23h53
